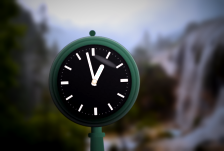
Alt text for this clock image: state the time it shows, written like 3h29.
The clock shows 12h58
